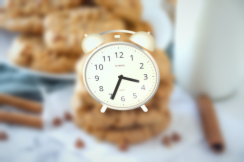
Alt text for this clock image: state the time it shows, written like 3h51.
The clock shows 3h34
